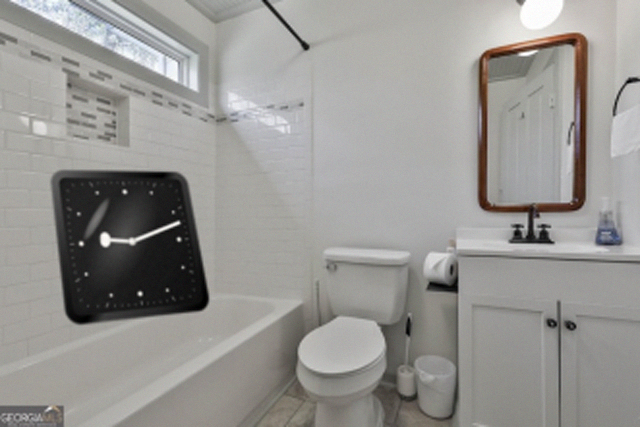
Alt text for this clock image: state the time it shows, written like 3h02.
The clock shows 9h12
